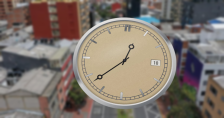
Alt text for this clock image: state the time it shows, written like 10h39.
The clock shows 12h38
